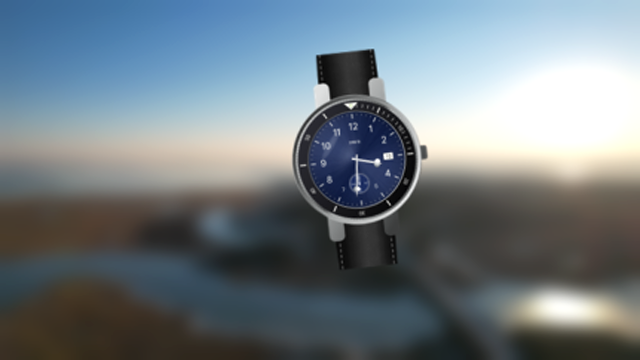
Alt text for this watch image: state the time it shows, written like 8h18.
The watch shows 3h31
